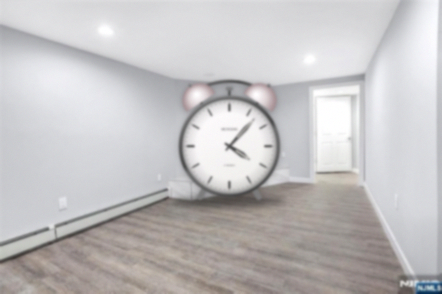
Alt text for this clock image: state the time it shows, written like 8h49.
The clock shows 4h07
